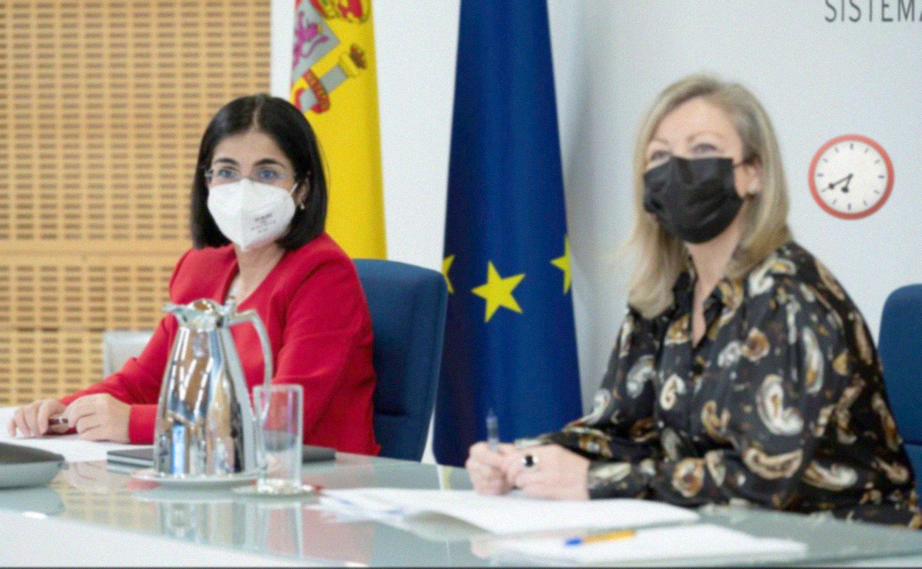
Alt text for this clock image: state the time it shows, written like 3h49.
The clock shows 6h40
